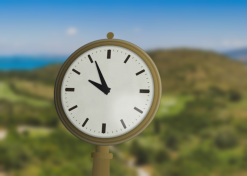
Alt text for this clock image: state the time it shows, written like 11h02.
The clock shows 9h56
